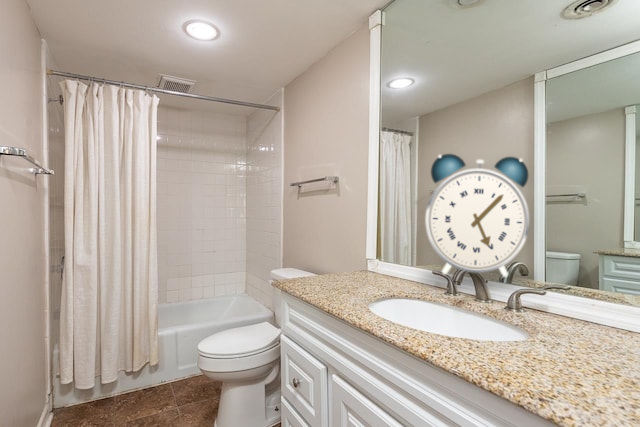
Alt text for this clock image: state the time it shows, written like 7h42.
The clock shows 5h07
